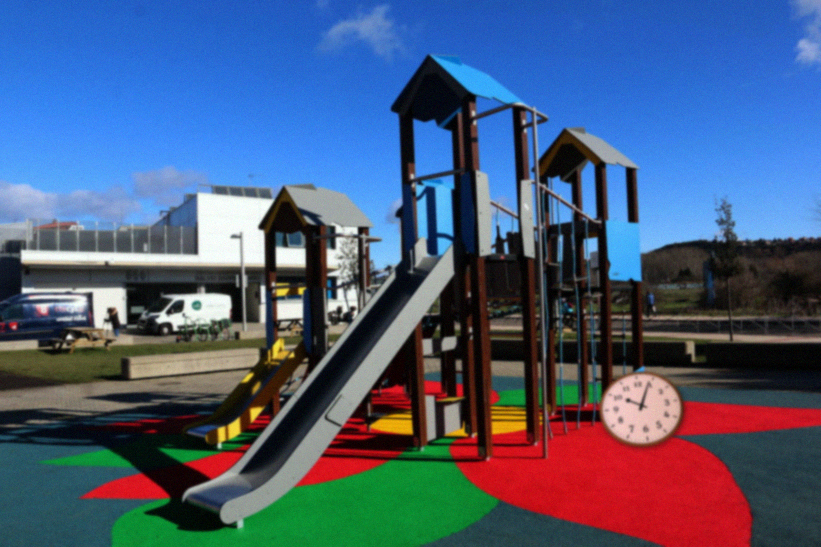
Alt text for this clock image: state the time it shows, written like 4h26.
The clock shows 10h04
